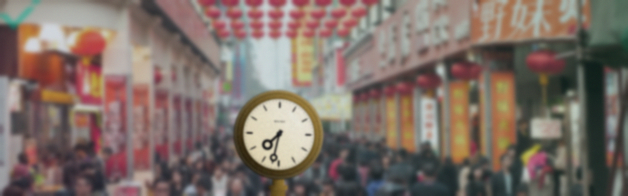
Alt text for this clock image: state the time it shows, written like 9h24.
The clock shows 7h32
